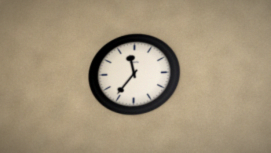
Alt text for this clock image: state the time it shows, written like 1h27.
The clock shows 11h36
